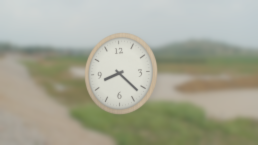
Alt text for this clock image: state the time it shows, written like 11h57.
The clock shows 8h22
